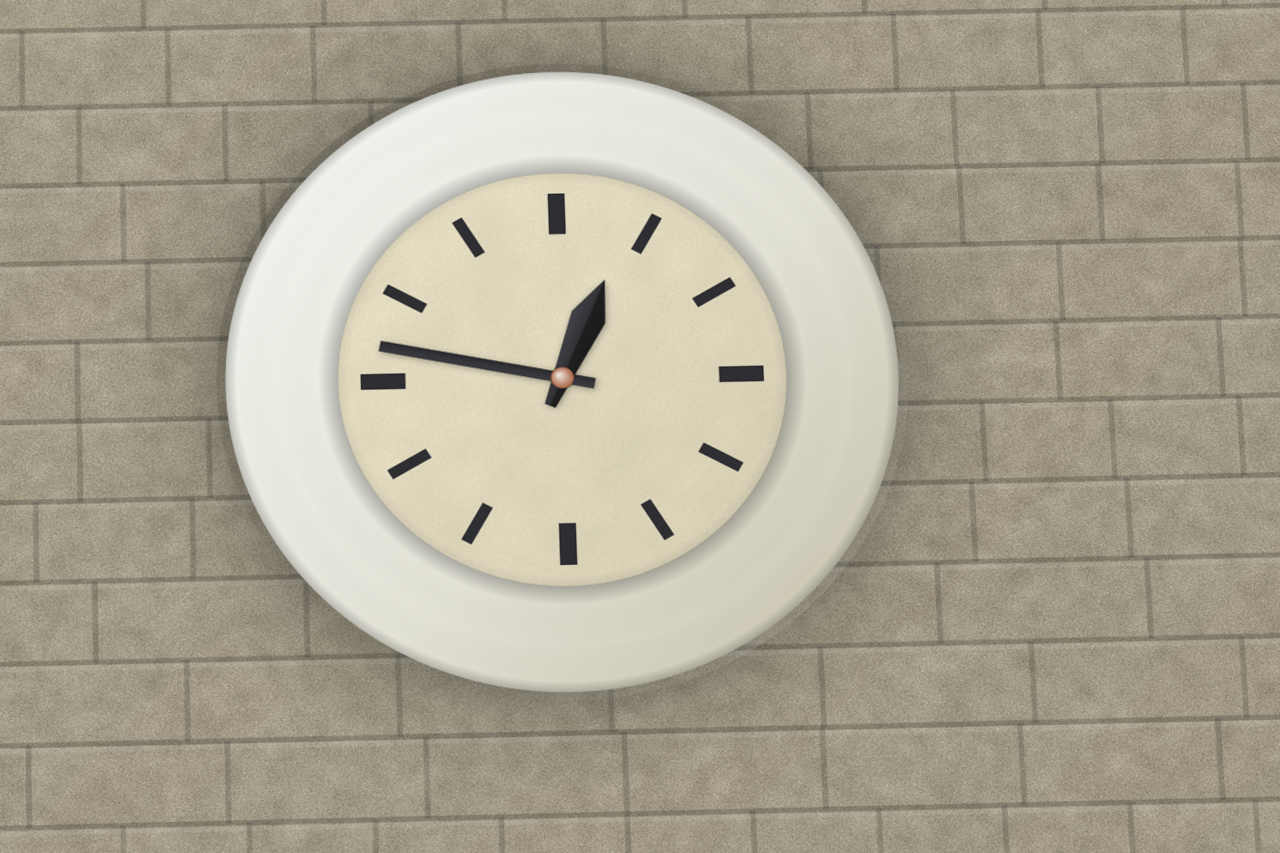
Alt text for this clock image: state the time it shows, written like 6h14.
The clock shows 12h47
